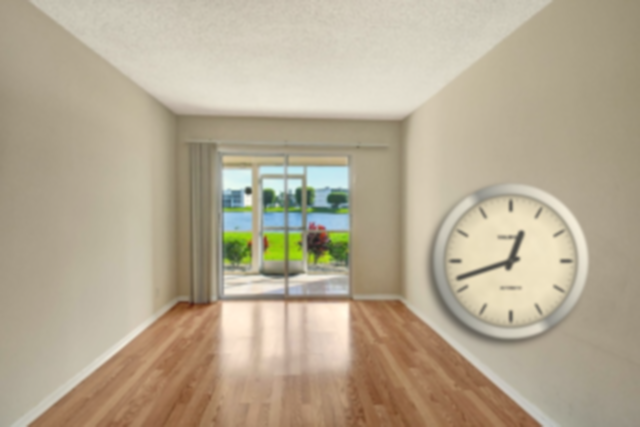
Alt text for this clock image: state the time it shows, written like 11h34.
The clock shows 12h42
